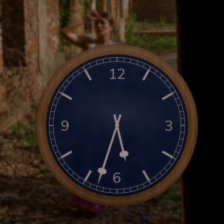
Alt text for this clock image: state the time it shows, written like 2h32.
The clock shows 5h33
